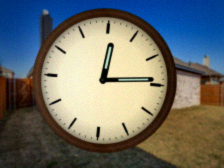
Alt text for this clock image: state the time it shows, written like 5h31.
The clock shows 12h14
